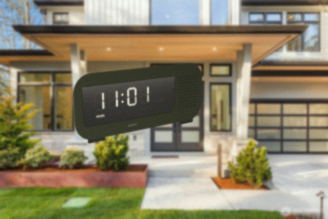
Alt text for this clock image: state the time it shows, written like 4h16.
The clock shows 11h01
